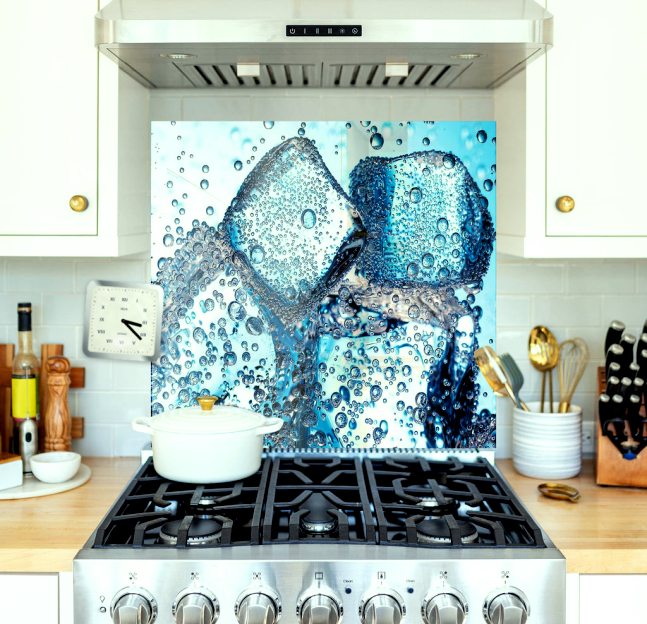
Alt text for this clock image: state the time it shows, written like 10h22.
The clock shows 3h22
